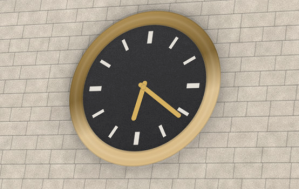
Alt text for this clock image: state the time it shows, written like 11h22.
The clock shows 6h21
